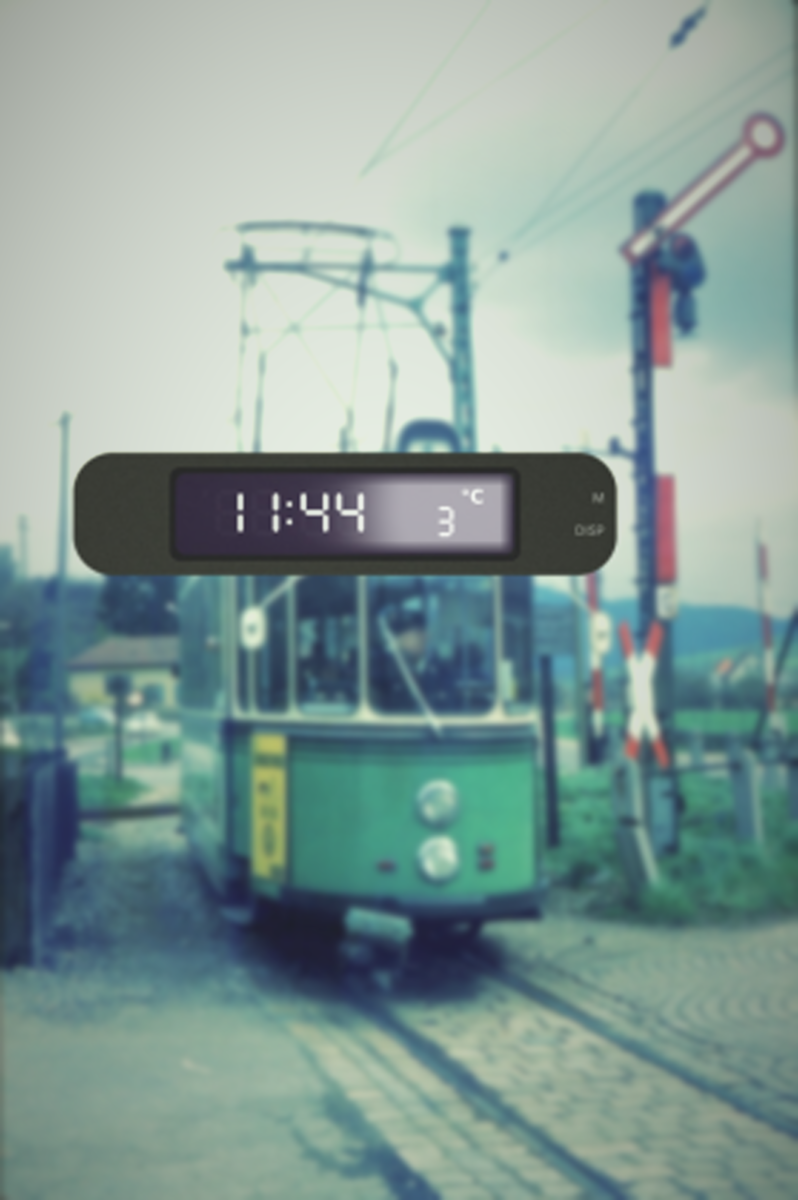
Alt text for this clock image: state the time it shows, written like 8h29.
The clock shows 11h44
